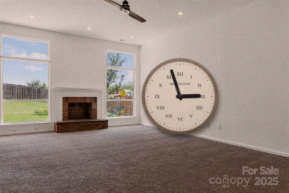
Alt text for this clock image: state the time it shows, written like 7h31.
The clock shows 2h57
